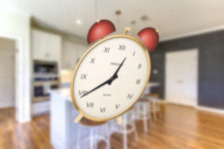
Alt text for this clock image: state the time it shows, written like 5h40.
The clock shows 12h39
